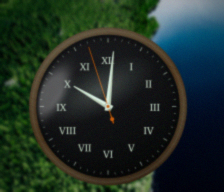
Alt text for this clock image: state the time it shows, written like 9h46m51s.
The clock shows 10h00m57s
